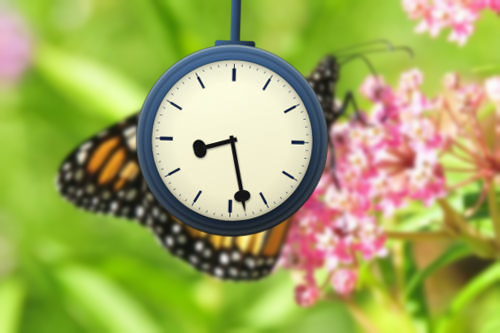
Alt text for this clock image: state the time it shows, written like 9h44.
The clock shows 8h28
